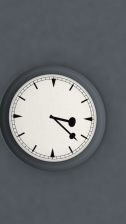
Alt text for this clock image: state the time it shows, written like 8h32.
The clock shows 3h22
